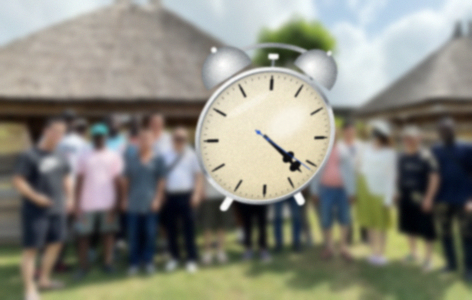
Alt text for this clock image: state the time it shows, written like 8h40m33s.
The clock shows 4h22m21s
